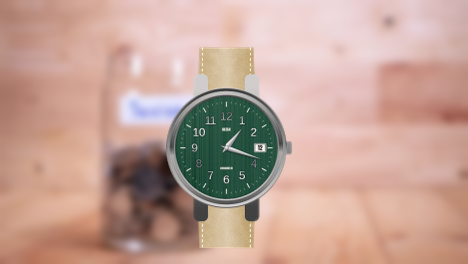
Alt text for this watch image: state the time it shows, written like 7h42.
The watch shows 1h18
